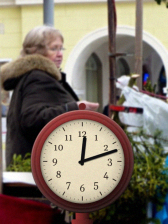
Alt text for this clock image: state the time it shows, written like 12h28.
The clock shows 12h12
